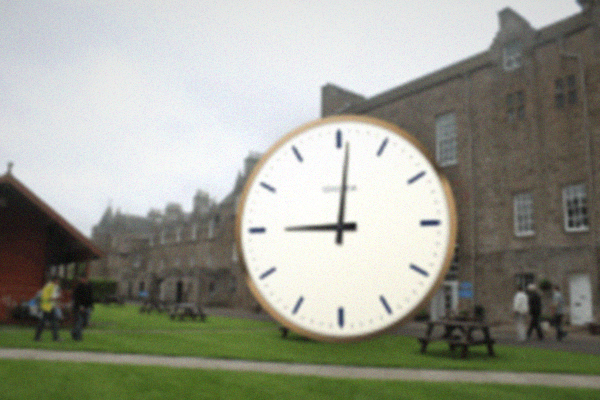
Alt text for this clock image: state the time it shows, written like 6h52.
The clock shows 9h01
